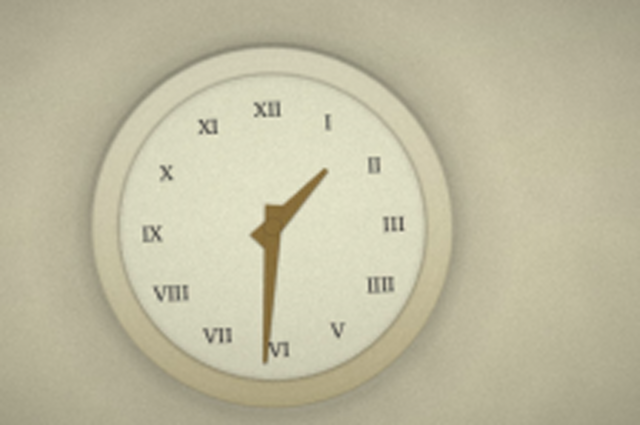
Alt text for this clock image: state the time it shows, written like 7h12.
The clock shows 1h31
